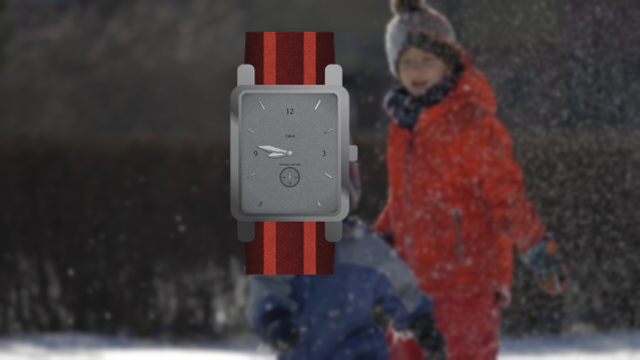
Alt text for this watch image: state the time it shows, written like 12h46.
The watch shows 8h47
